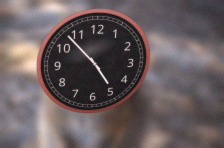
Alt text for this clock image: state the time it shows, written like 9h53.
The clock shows 4h53
